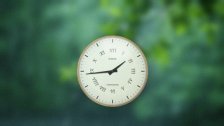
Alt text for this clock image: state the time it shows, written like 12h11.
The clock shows 1h44
